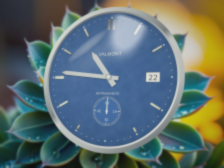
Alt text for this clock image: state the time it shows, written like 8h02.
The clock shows 10h46
